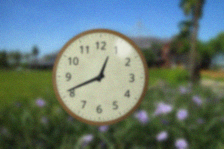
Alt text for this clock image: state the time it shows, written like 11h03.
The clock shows 12h41
